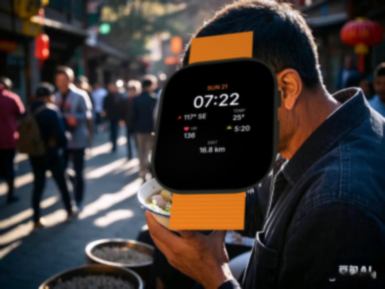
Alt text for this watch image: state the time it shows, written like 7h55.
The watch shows 7h22
